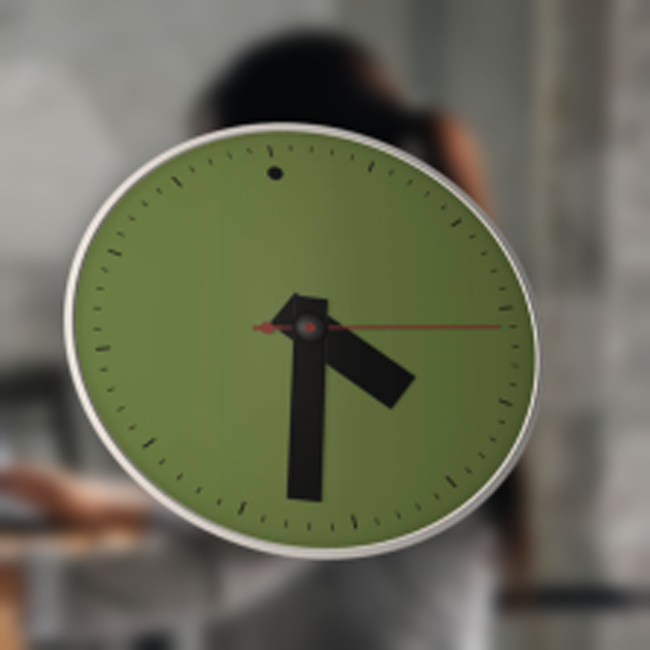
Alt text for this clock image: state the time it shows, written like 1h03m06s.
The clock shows 4h32m16s
